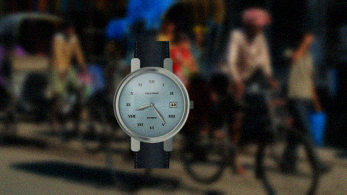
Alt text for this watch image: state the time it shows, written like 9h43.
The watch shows 8h24
